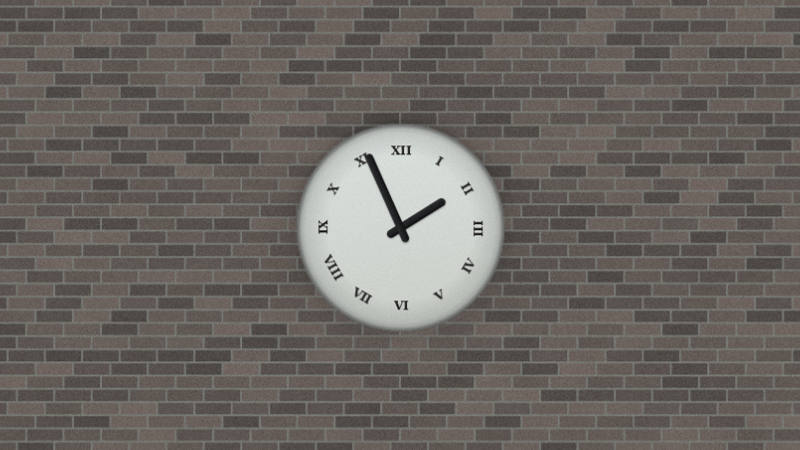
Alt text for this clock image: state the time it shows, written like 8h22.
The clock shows 1h56
